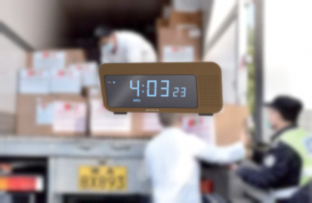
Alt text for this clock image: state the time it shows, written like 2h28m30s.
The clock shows 4h03m23s
